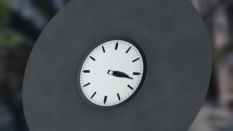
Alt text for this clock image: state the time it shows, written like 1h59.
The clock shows 3h17
